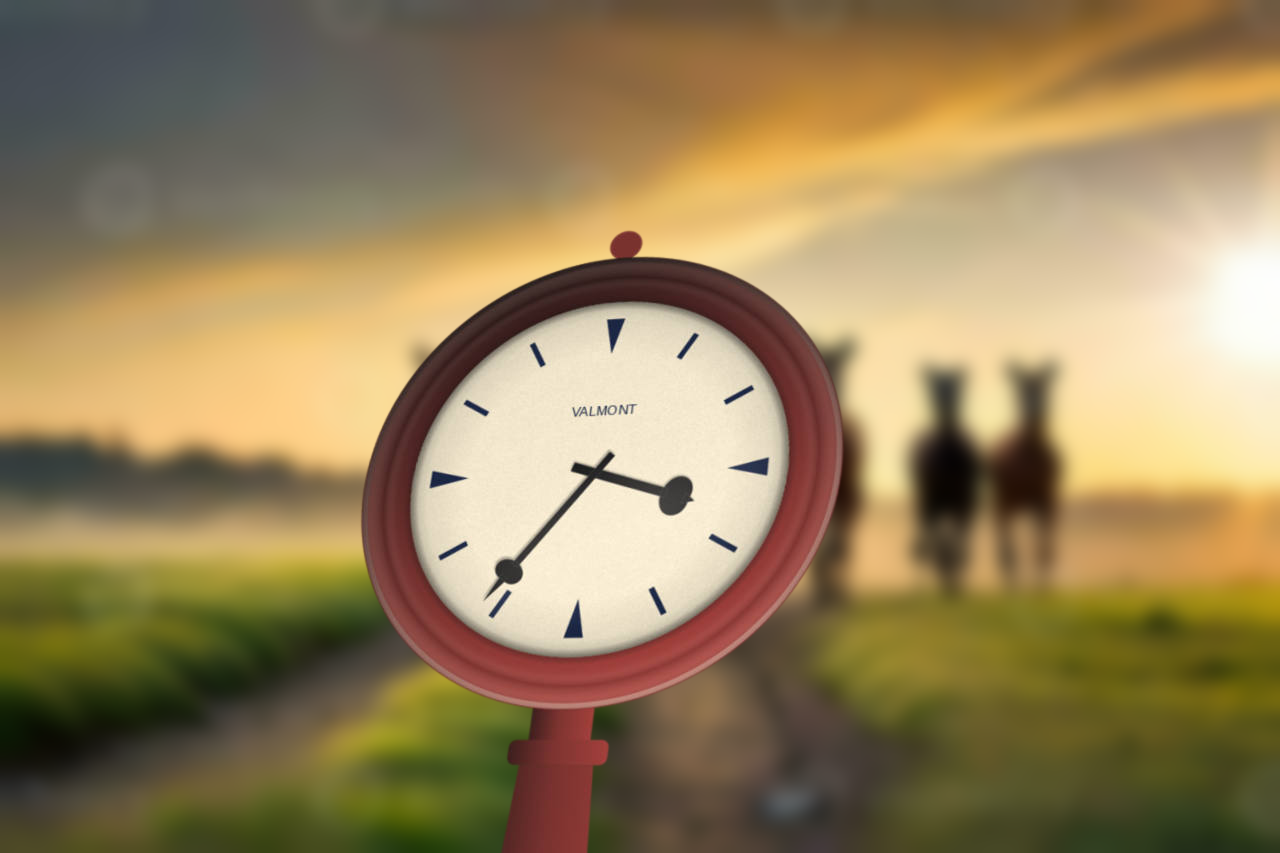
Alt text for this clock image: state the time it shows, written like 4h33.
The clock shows 3h36
